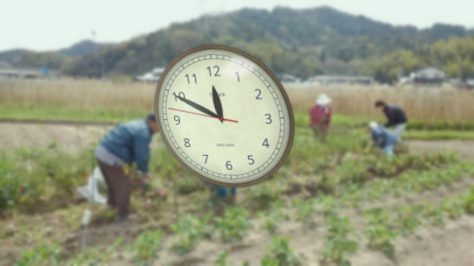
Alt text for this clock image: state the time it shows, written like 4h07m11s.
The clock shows 11h49m47s
